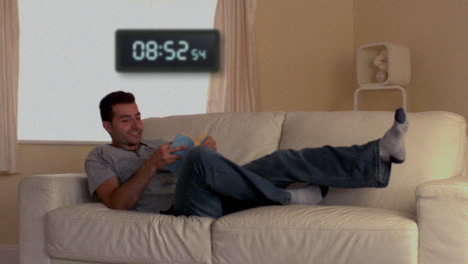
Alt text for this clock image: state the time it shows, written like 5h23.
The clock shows 8h52
